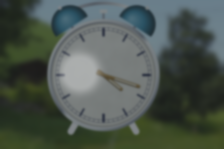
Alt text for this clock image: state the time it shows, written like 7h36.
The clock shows 4h18
